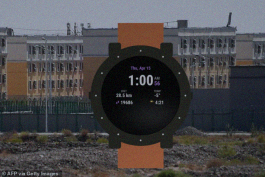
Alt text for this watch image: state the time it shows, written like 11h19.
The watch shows 1h00
